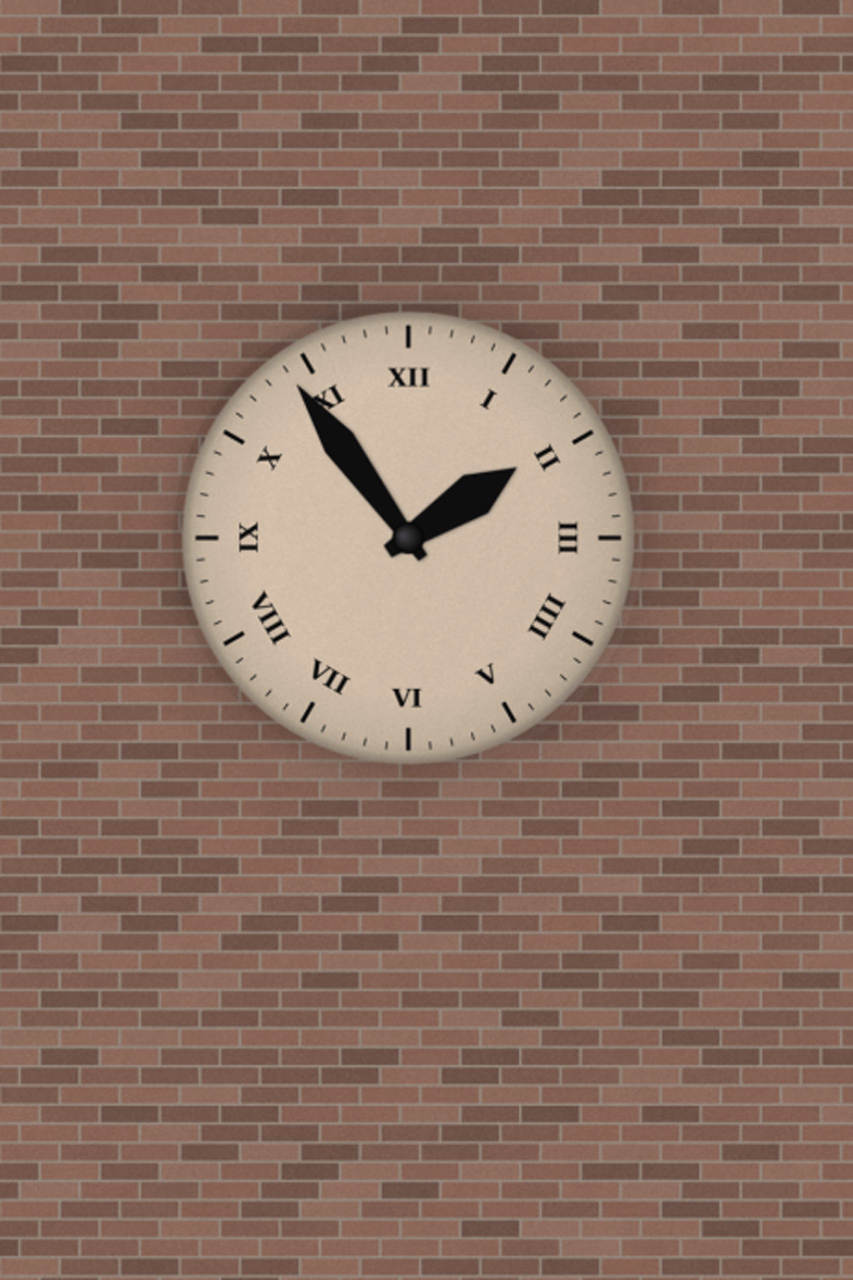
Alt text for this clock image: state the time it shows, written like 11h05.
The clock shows 1h54
